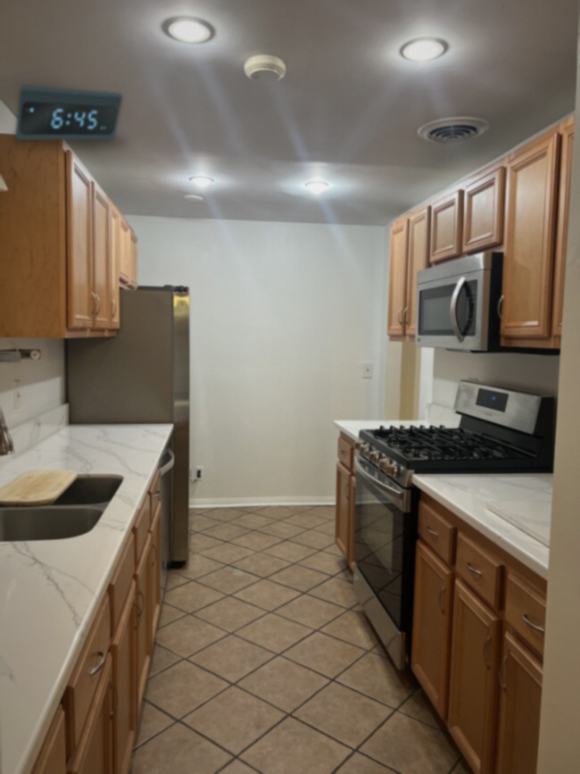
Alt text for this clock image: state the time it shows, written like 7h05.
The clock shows 6h45
